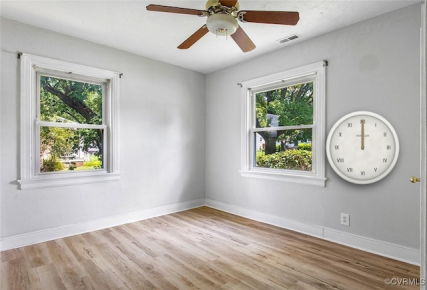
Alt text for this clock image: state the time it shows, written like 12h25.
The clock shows 12h00
